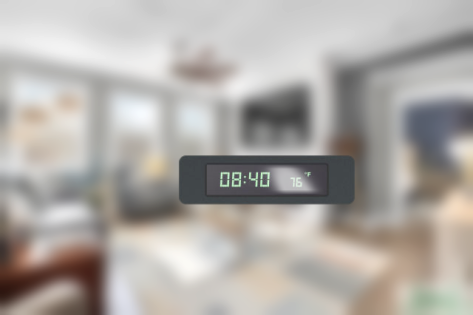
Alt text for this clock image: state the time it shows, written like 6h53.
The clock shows 8h40
